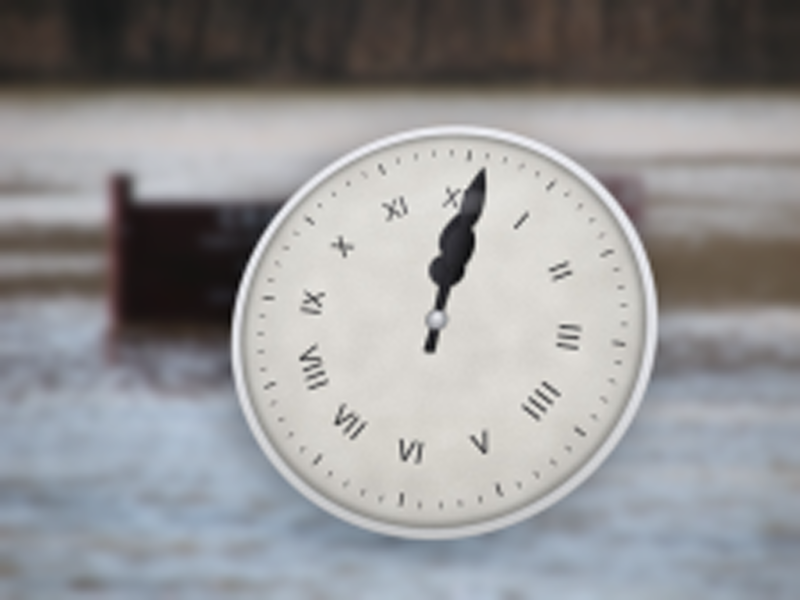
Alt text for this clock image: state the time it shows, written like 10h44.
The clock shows 12h01
